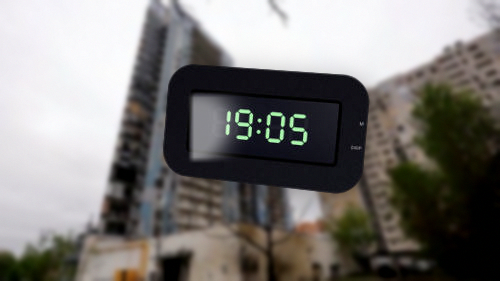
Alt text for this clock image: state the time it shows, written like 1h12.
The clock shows 19h05
